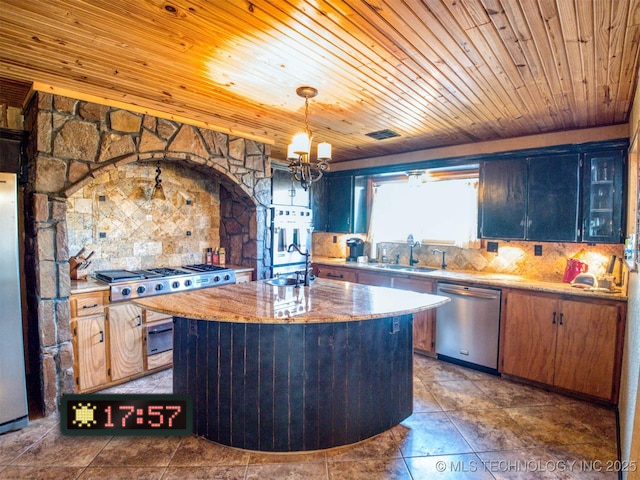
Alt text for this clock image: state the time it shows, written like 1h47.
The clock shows 17h57
